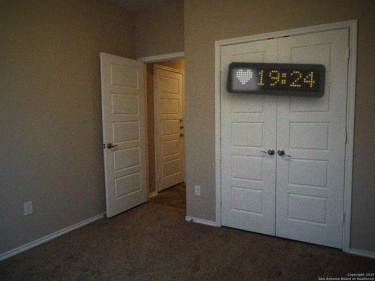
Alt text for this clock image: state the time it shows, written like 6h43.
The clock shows 19h24
